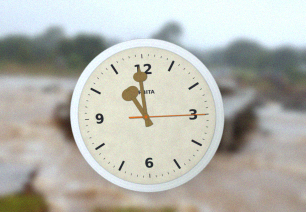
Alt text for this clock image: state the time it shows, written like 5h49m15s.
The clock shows 10h59m15s
